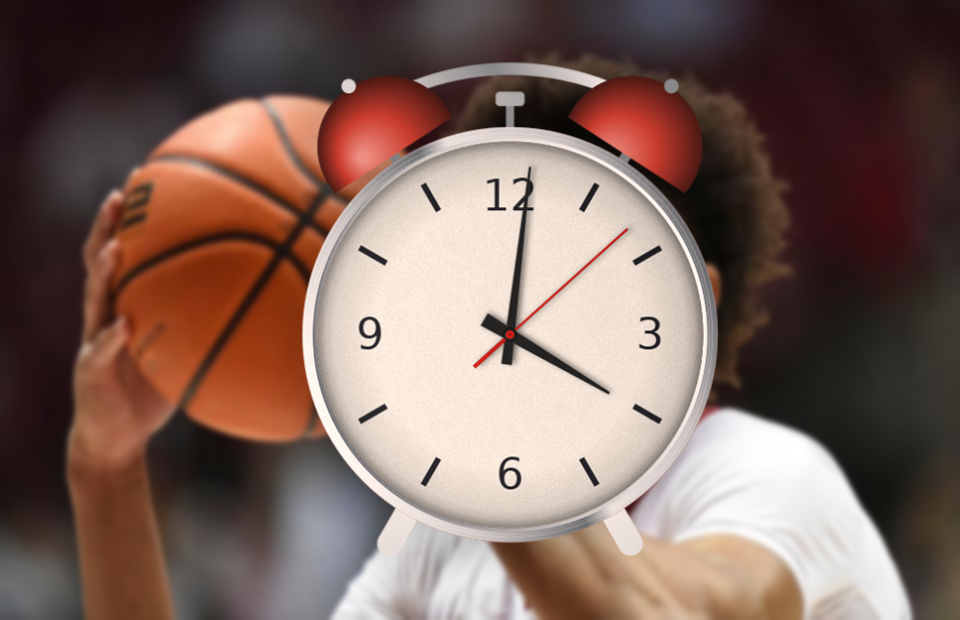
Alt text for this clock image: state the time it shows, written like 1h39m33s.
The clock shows 4h01m08s
